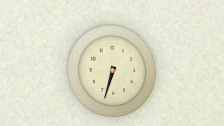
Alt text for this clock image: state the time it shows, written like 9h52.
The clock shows 6h33
